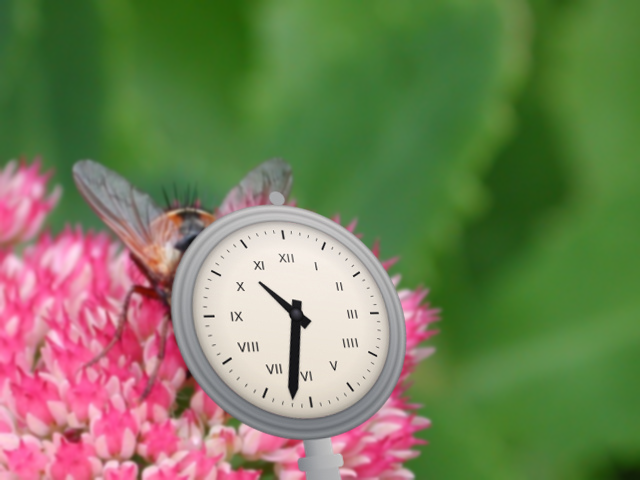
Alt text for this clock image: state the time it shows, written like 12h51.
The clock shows 10h32
